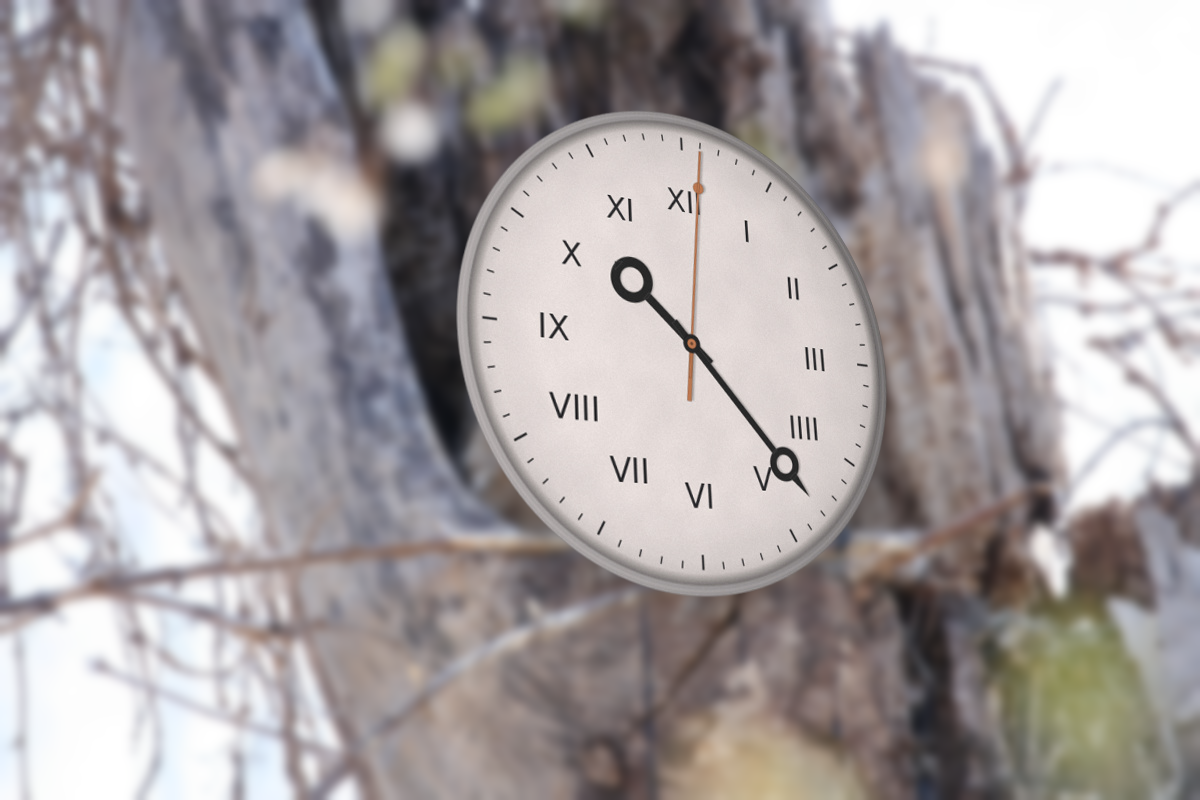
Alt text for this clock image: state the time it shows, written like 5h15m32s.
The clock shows 10h23m01s
